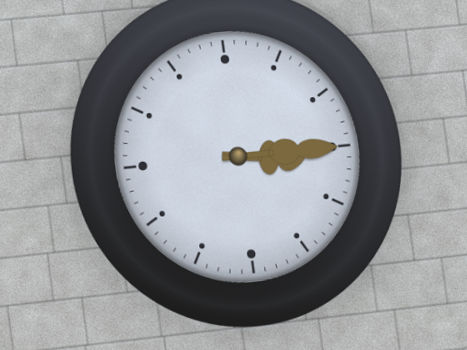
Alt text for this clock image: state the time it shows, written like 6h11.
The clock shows 3h15
